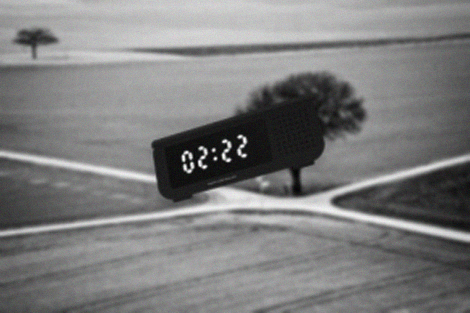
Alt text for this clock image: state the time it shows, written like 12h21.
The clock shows 2h22
